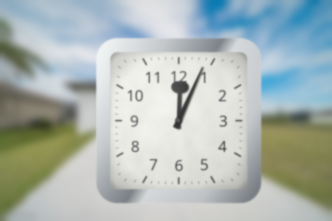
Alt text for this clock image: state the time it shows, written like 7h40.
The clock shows 12h04
